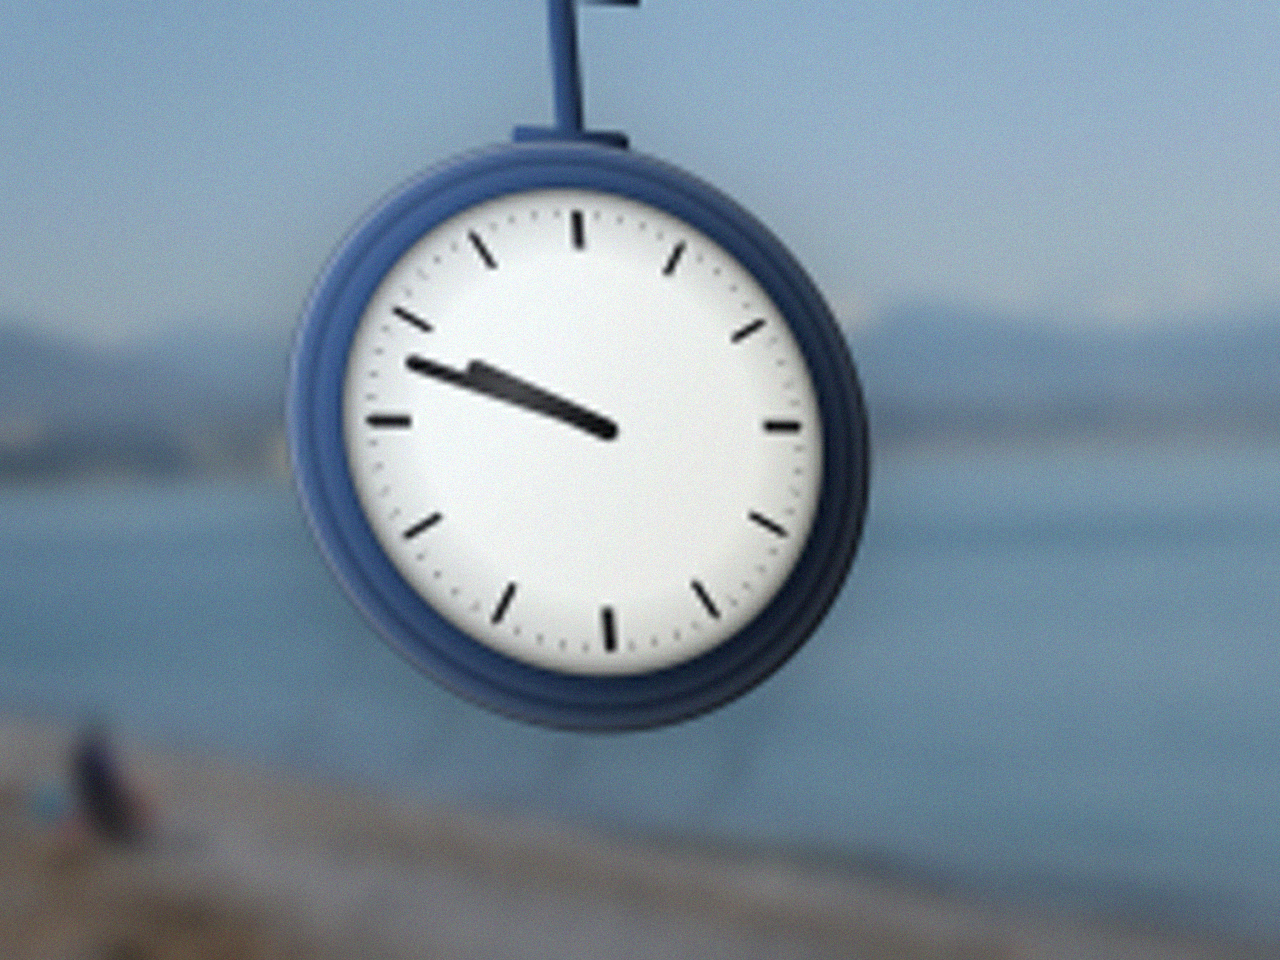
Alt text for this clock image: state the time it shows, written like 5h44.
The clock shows 9h48
